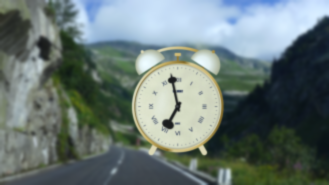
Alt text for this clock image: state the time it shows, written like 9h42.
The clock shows 6h58
